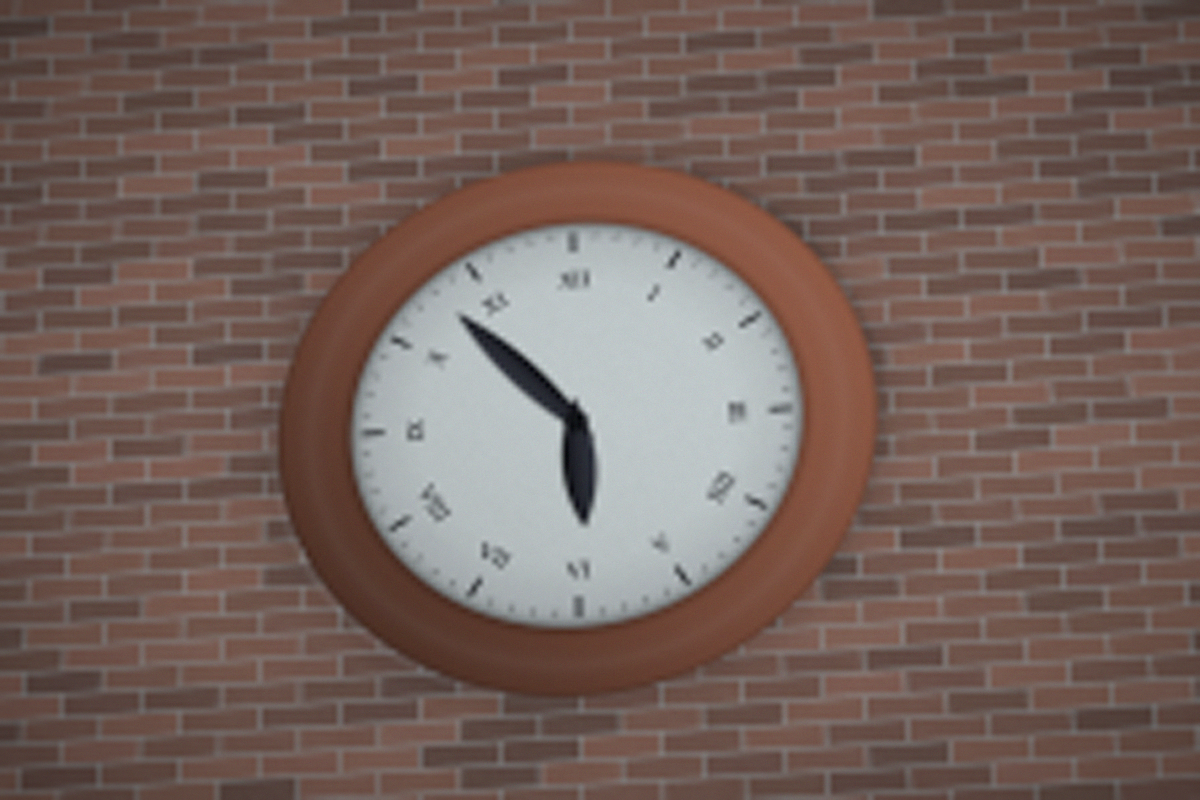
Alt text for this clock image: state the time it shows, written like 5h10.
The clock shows 5h53
